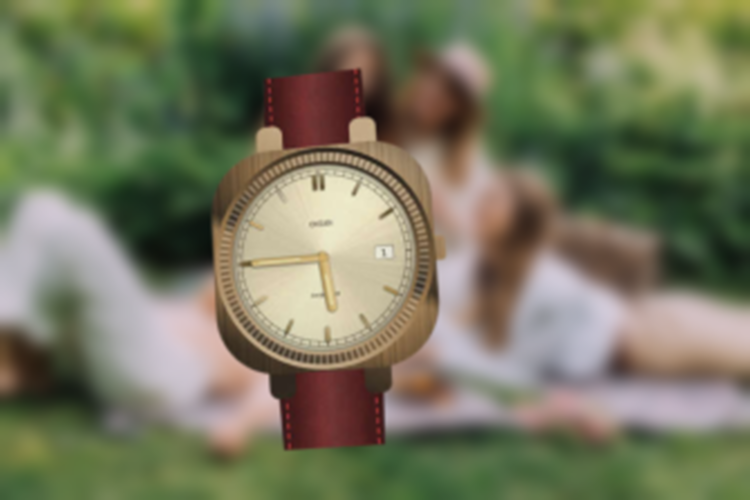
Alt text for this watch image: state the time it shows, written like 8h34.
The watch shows 5h45
